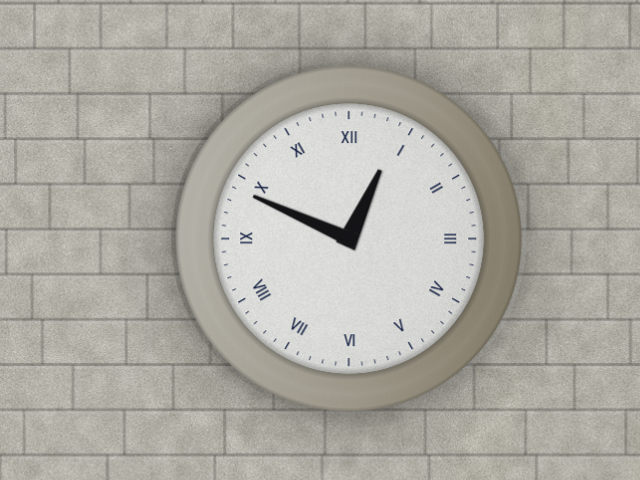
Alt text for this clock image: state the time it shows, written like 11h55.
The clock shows 12h49
